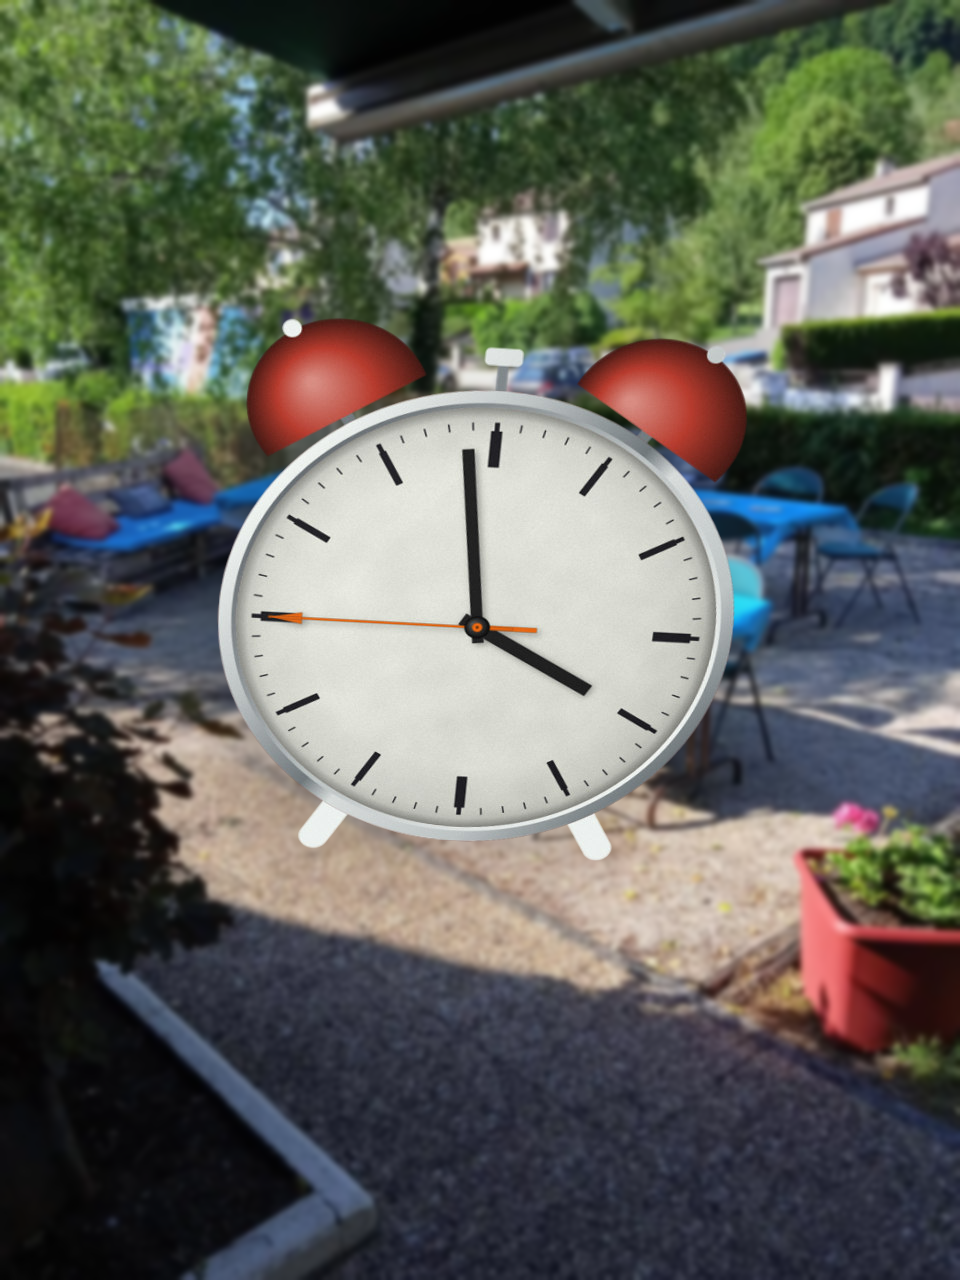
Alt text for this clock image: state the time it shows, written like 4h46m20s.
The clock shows 3h58m45s
